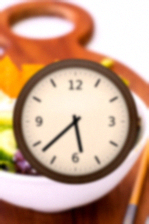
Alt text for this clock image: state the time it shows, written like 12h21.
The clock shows 5h38
